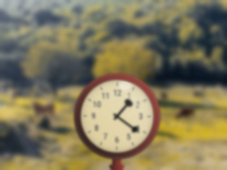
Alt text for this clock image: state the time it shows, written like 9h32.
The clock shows 1h21
